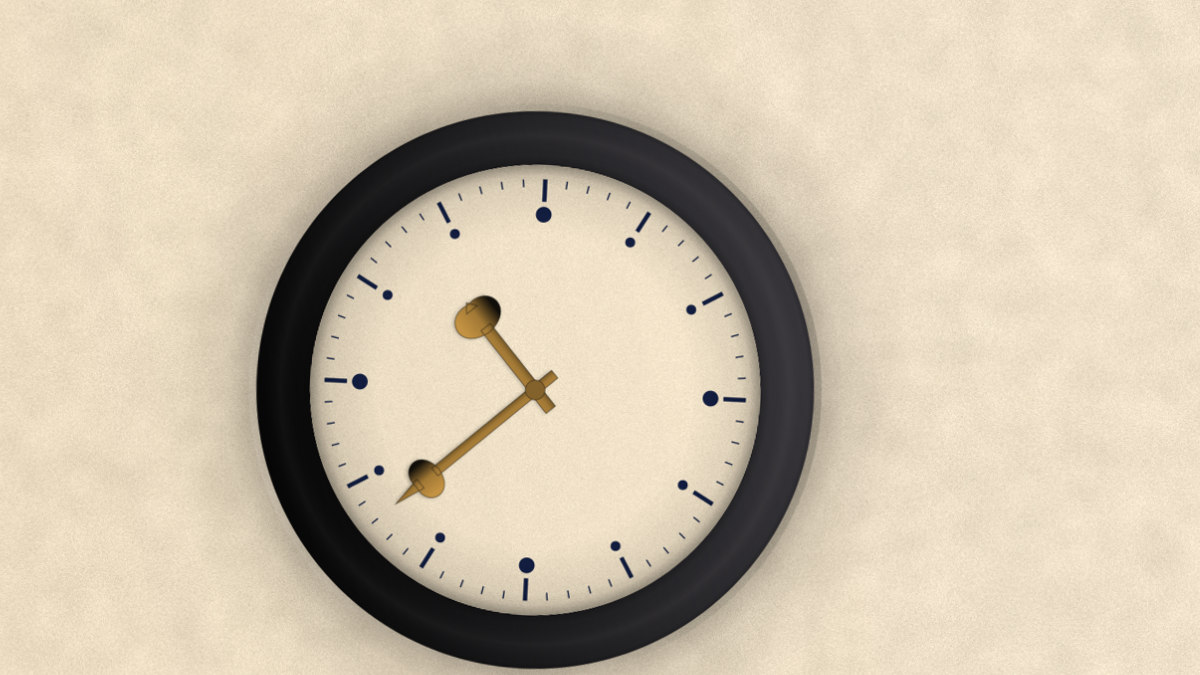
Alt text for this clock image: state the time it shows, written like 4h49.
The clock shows 10h38
